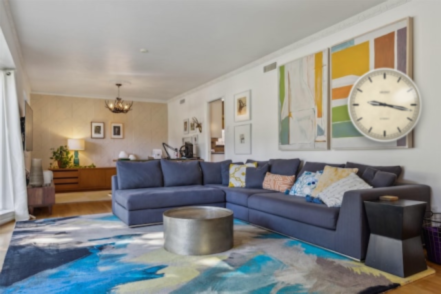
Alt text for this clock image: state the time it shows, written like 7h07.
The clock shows 9h17
